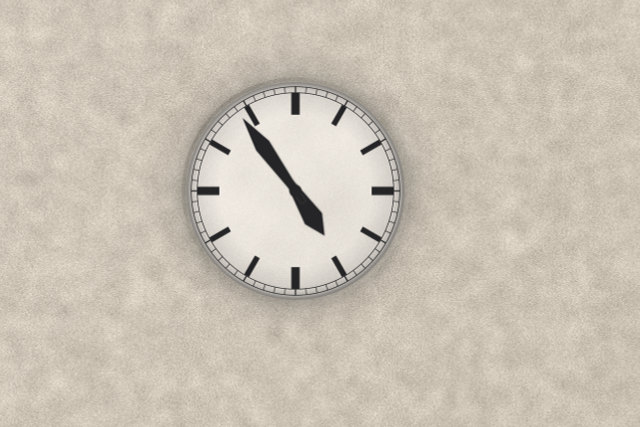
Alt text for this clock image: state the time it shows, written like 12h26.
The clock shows 4h54
